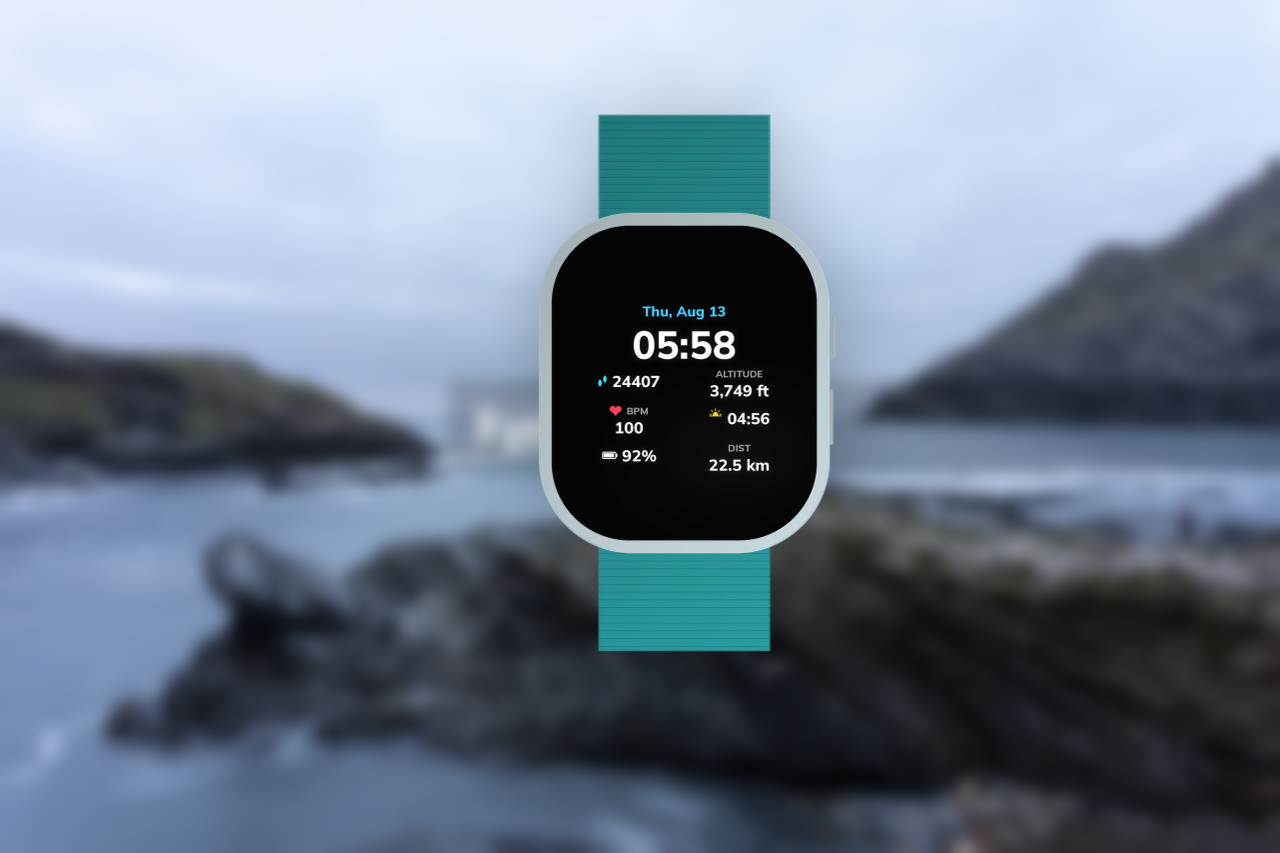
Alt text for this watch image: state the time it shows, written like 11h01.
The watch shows 5h58
